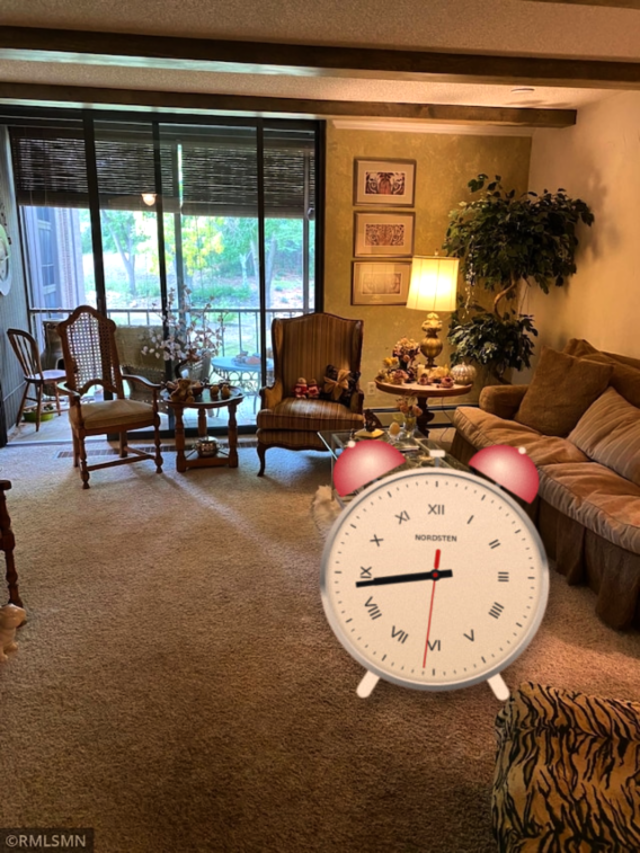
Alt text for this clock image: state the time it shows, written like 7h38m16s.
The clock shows 8h43m31s
